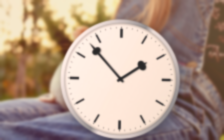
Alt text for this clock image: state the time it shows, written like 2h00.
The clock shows 1h53
